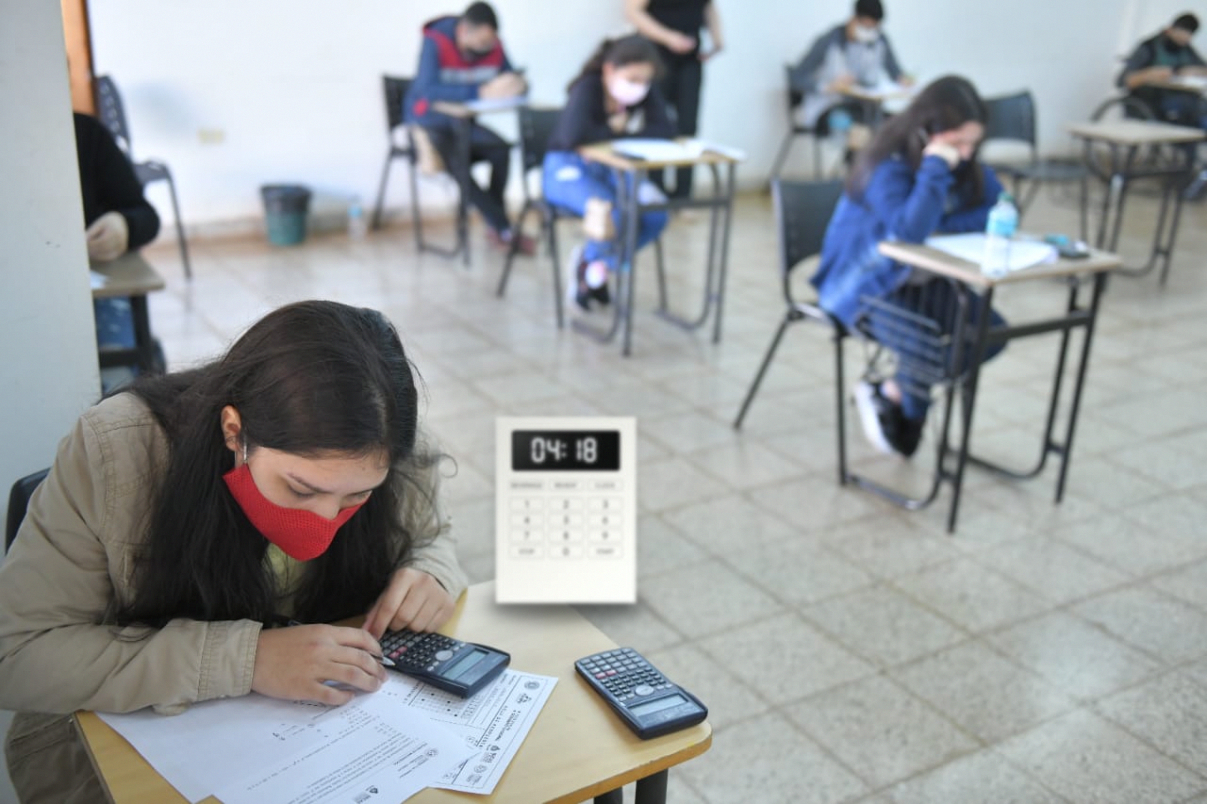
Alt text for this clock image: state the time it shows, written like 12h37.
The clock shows 4h18
